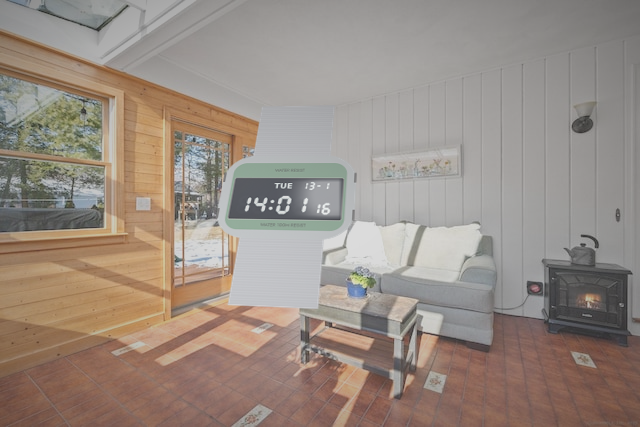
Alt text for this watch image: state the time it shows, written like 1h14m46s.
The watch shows 14h01m16s
